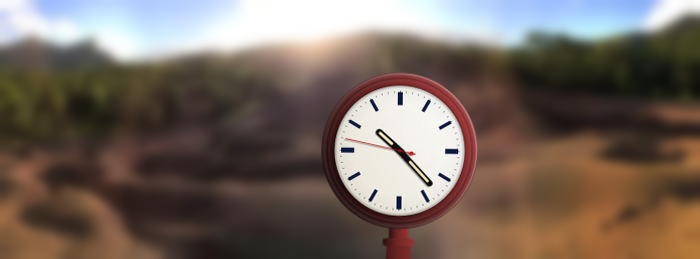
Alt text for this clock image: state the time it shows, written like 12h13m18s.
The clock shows 10h22m47s
